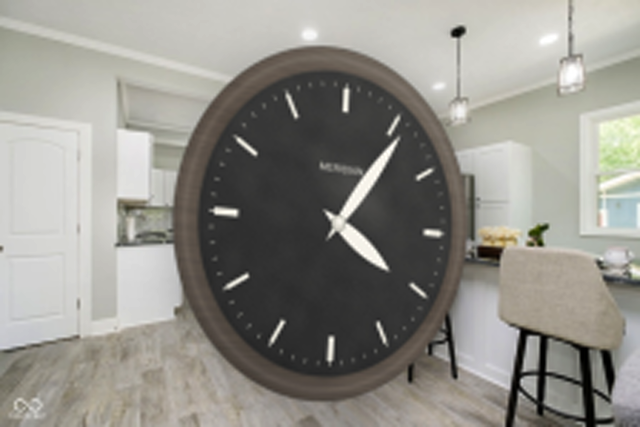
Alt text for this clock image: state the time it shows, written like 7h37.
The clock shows 4h06
